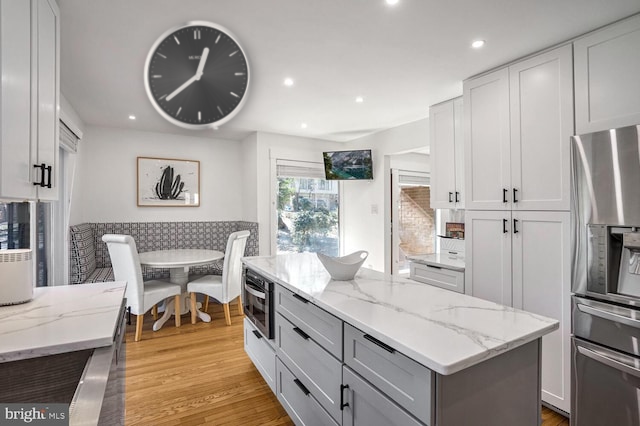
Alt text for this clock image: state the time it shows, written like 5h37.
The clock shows 12h39
